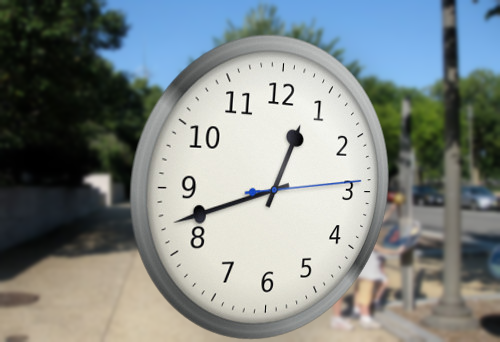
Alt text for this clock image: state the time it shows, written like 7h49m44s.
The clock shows 12h42m14s
